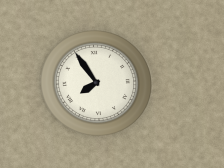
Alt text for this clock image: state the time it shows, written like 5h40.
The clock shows 7h55
